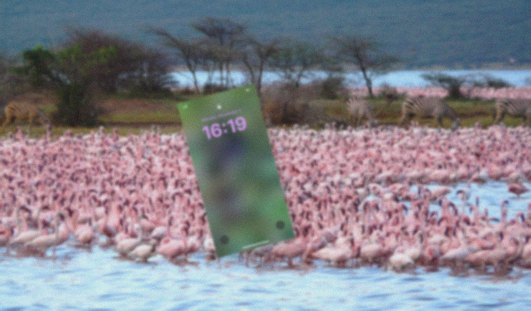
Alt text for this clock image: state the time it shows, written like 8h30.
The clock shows 16h19
